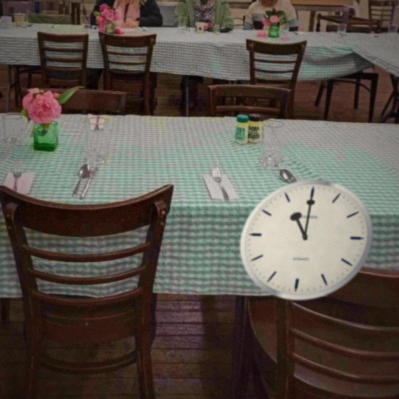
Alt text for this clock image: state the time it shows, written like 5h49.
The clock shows 11h00
